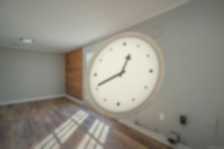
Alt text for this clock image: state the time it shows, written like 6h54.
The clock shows 12h41
